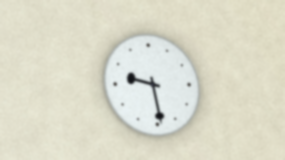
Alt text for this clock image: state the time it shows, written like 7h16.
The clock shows 9h29
